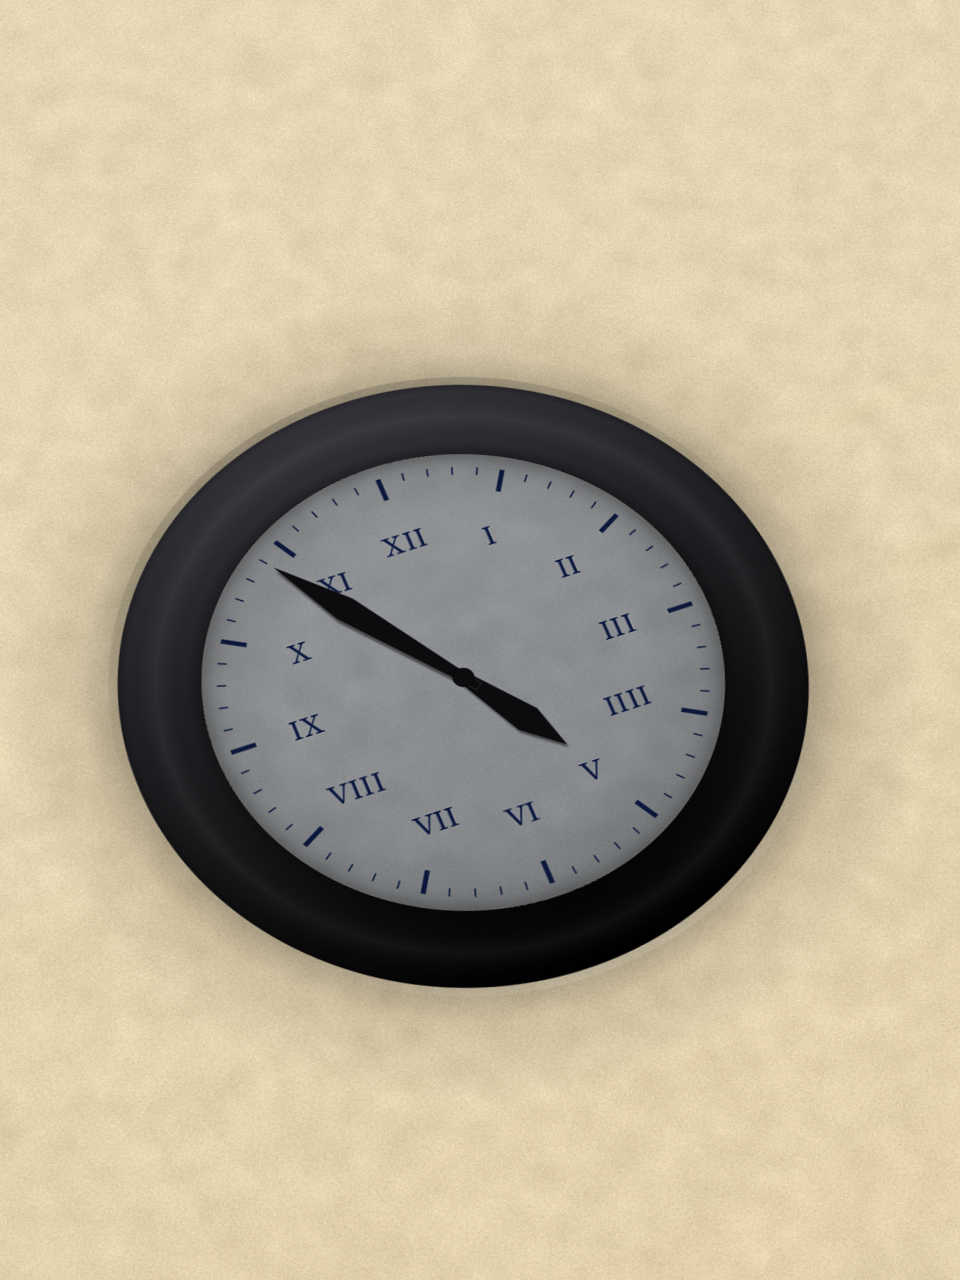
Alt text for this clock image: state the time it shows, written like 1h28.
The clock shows 4h54
